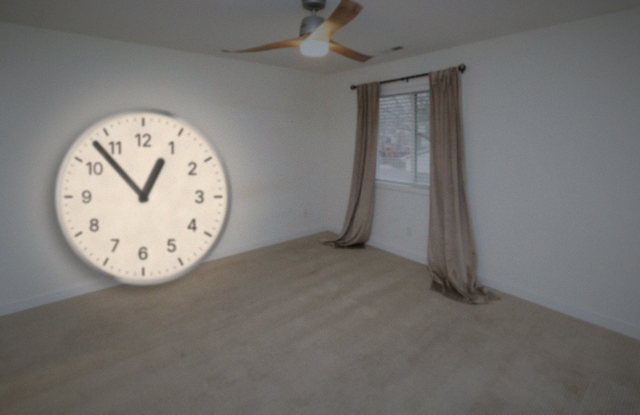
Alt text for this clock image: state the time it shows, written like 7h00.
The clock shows 12h53
